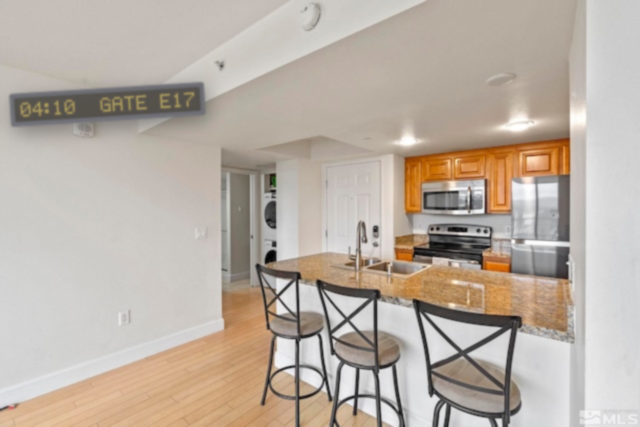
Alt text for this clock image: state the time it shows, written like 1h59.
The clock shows 4h10
